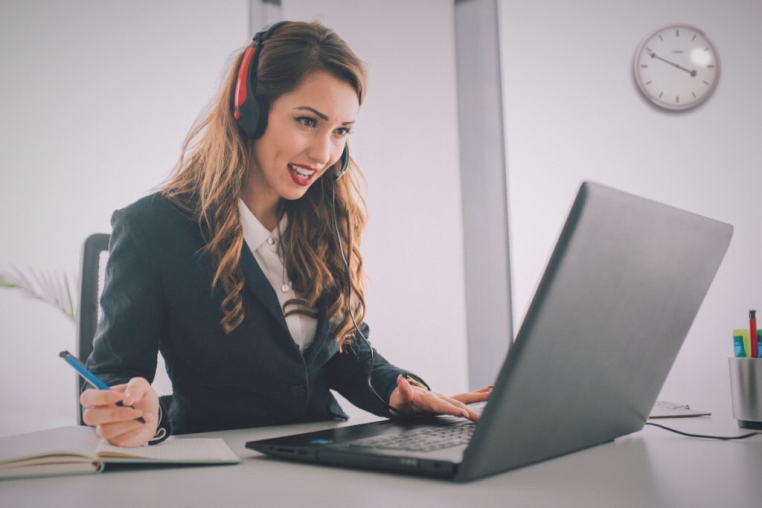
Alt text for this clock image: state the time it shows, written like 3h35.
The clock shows 3h49
